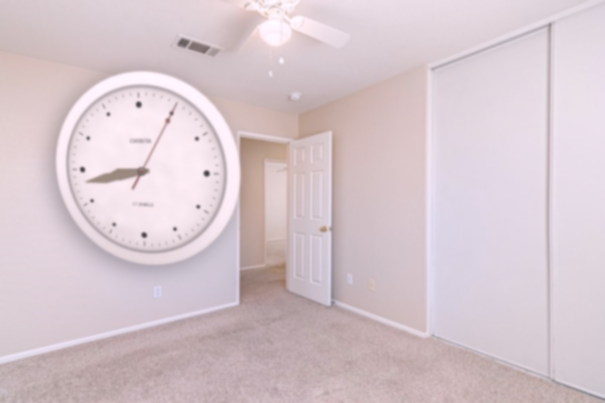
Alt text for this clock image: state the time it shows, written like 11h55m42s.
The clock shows 8h43m05s
